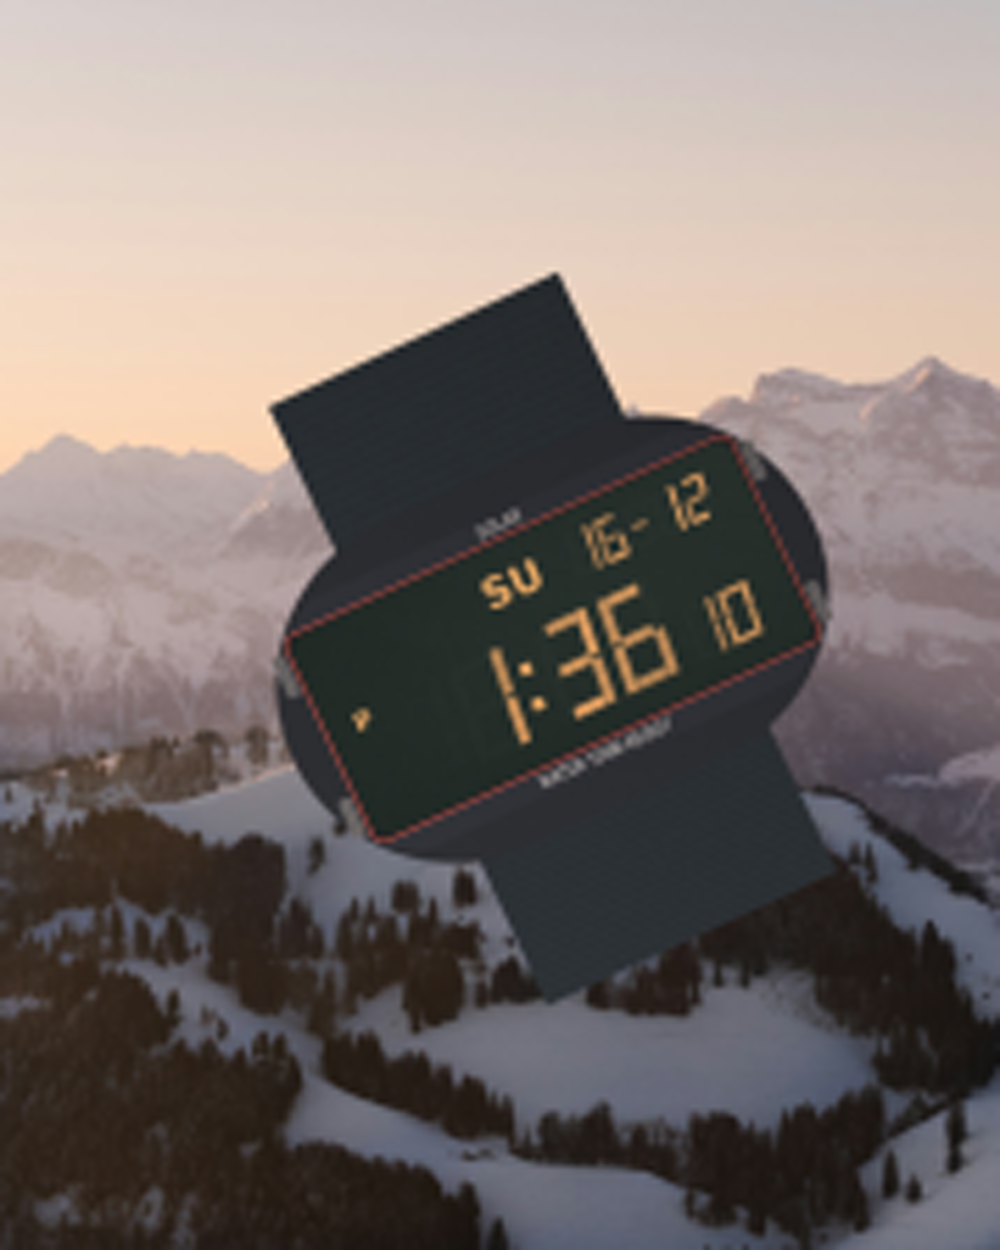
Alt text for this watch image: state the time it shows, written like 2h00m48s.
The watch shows 1h36m10s
